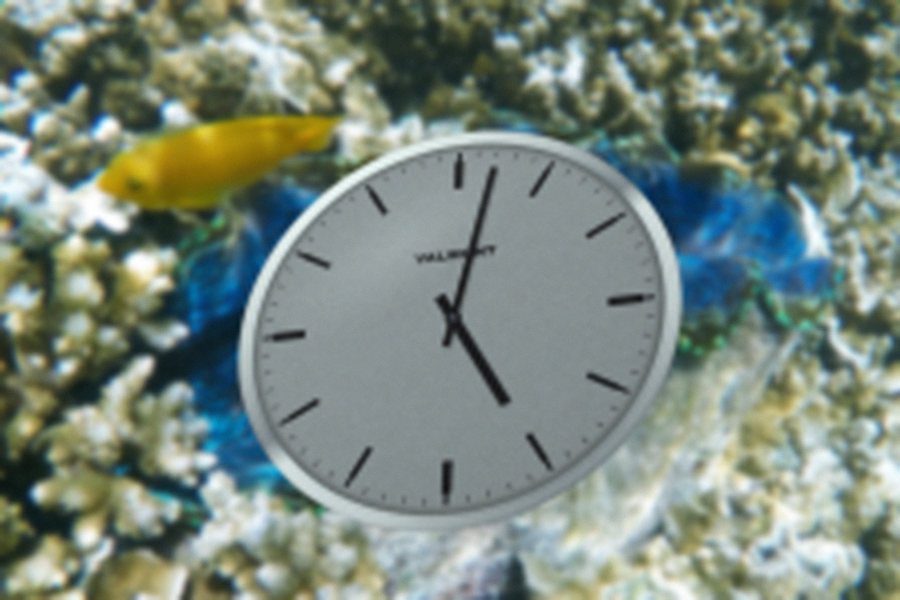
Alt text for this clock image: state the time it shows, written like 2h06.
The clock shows 5h02
